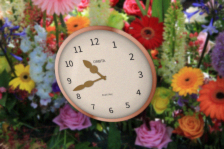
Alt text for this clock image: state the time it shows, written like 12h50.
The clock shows 10h42
